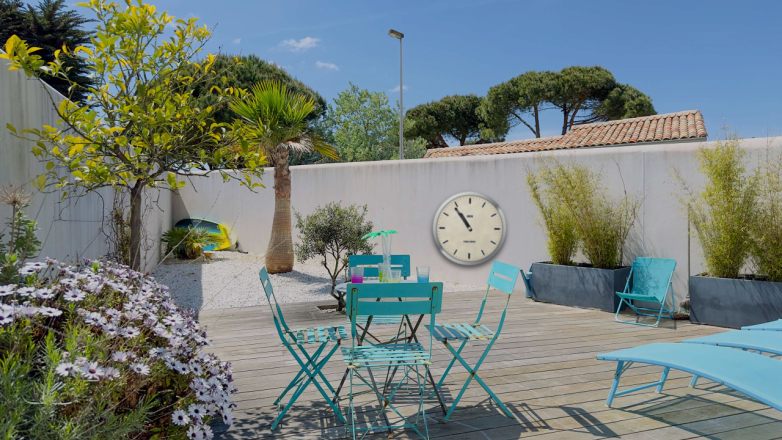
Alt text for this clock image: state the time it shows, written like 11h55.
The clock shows 10h54
